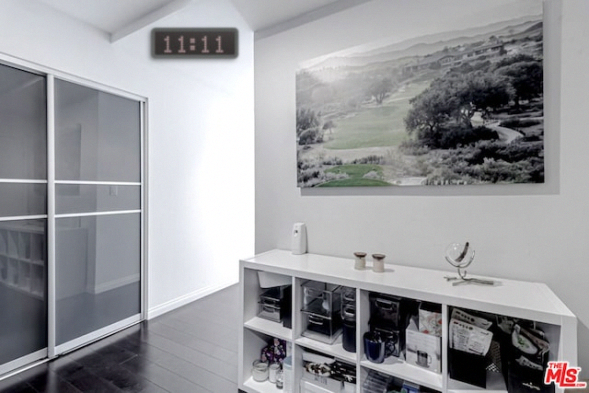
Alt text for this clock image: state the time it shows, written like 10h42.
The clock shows 11h11
